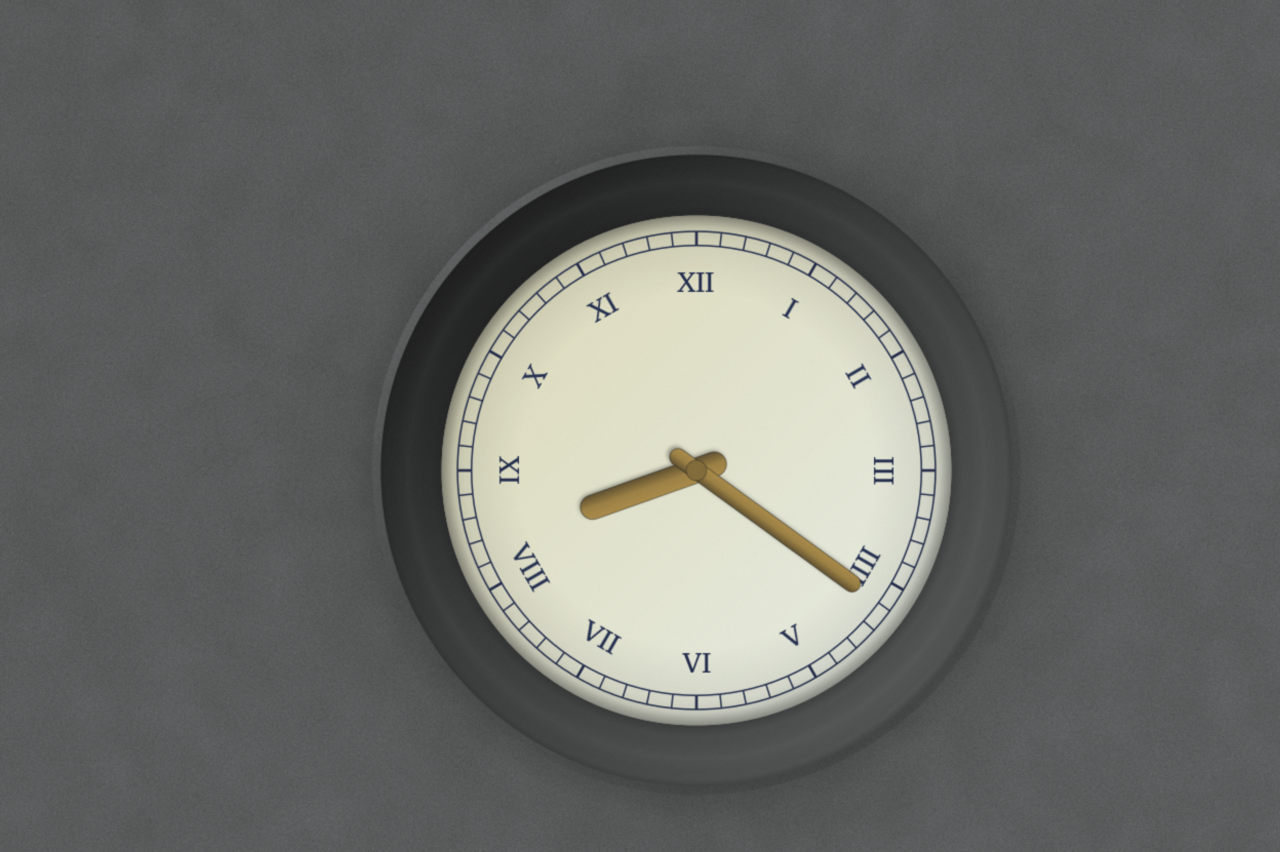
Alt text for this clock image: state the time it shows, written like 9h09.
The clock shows 8h21
